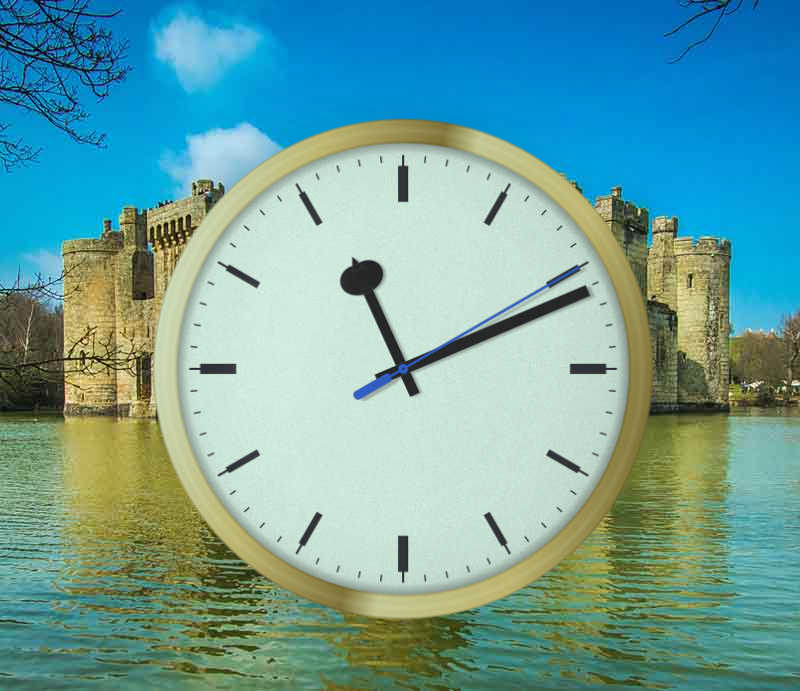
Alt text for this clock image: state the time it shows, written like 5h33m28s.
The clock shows 11h11m10s
